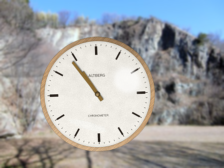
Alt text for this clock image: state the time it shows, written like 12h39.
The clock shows 10h54
